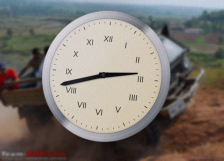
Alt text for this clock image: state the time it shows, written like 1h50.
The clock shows 2h42
